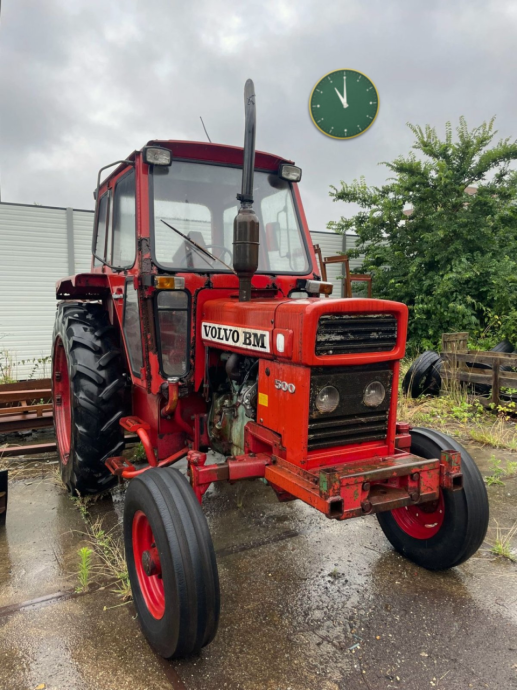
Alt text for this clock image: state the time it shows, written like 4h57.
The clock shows 11h00
